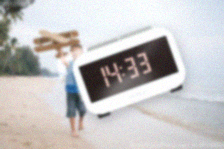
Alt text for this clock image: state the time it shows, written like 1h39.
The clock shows 14h33
